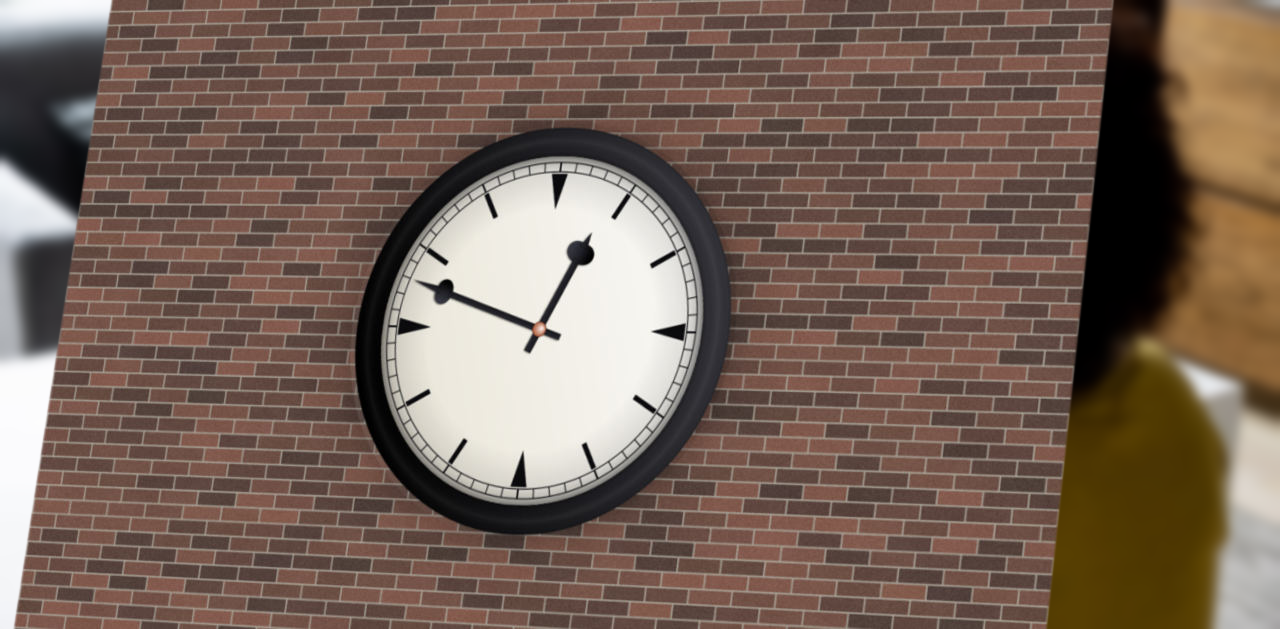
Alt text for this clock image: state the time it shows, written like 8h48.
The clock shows 12h48
